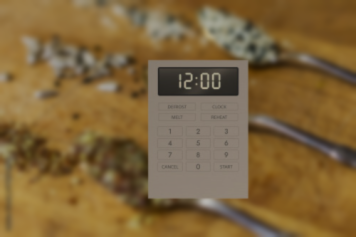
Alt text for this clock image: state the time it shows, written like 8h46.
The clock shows 12h00
